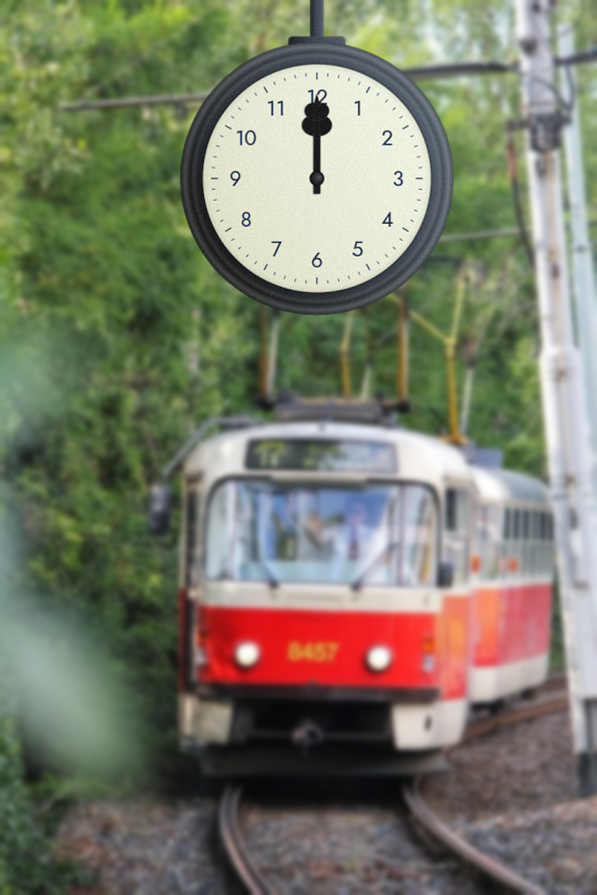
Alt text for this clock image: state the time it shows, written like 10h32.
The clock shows 12h00
